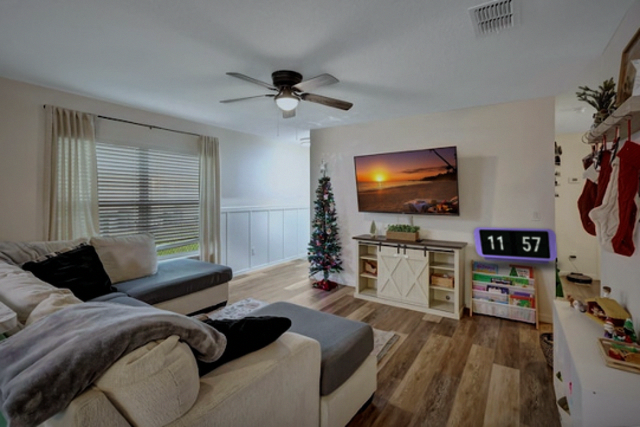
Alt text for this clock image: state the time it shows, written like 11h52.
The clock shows 11h57
